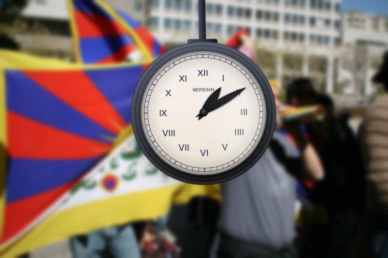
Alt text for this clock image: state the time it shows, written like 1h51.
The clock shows 1h10
